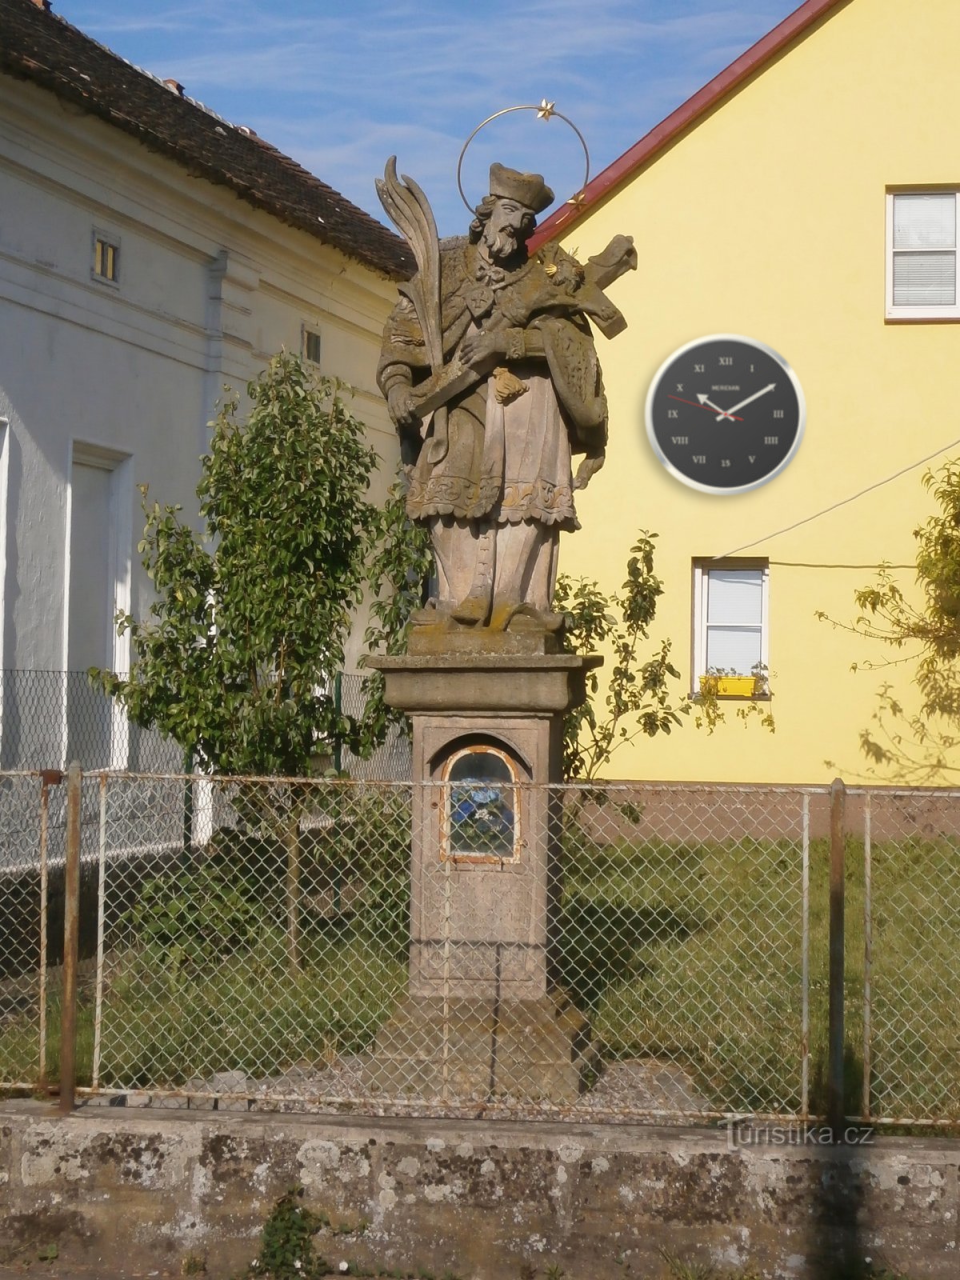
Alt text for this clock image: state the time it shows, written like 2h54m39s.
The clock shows 10h09m48s
